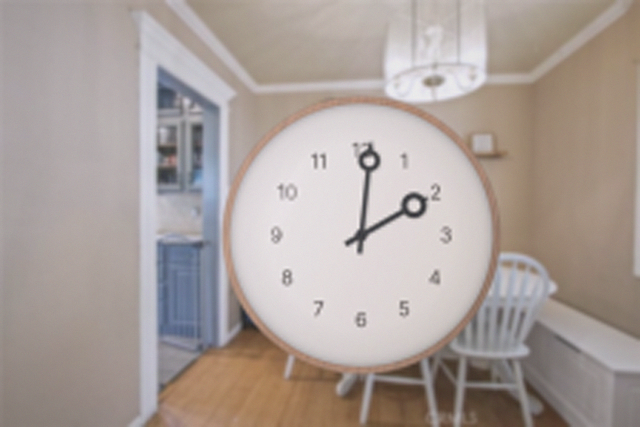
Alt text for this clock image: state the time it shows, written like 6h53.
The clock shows 2h01
